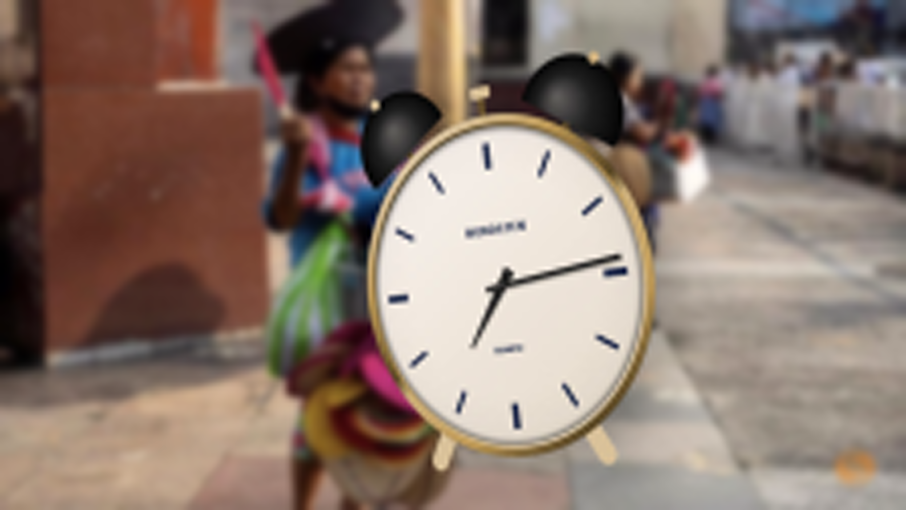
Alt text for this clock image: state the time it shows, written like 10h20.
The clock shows 7h14
